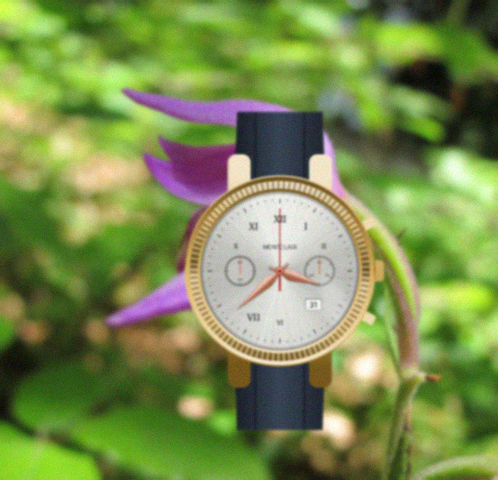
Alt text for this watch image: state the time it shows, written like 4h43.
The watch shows 3h38
